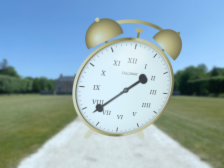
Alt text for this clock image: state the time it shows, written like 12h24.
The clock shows 1h38
